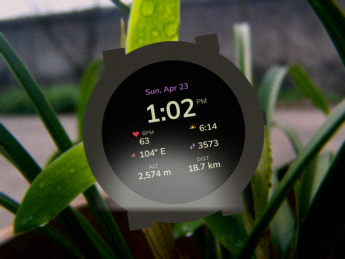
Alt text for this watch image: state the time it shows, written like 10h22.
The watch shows 1h02
